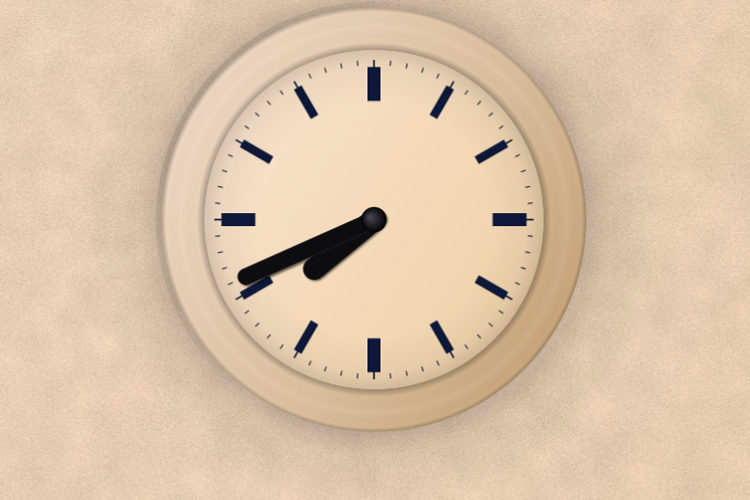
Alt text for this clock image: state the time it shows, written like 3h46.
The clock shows 7h41
